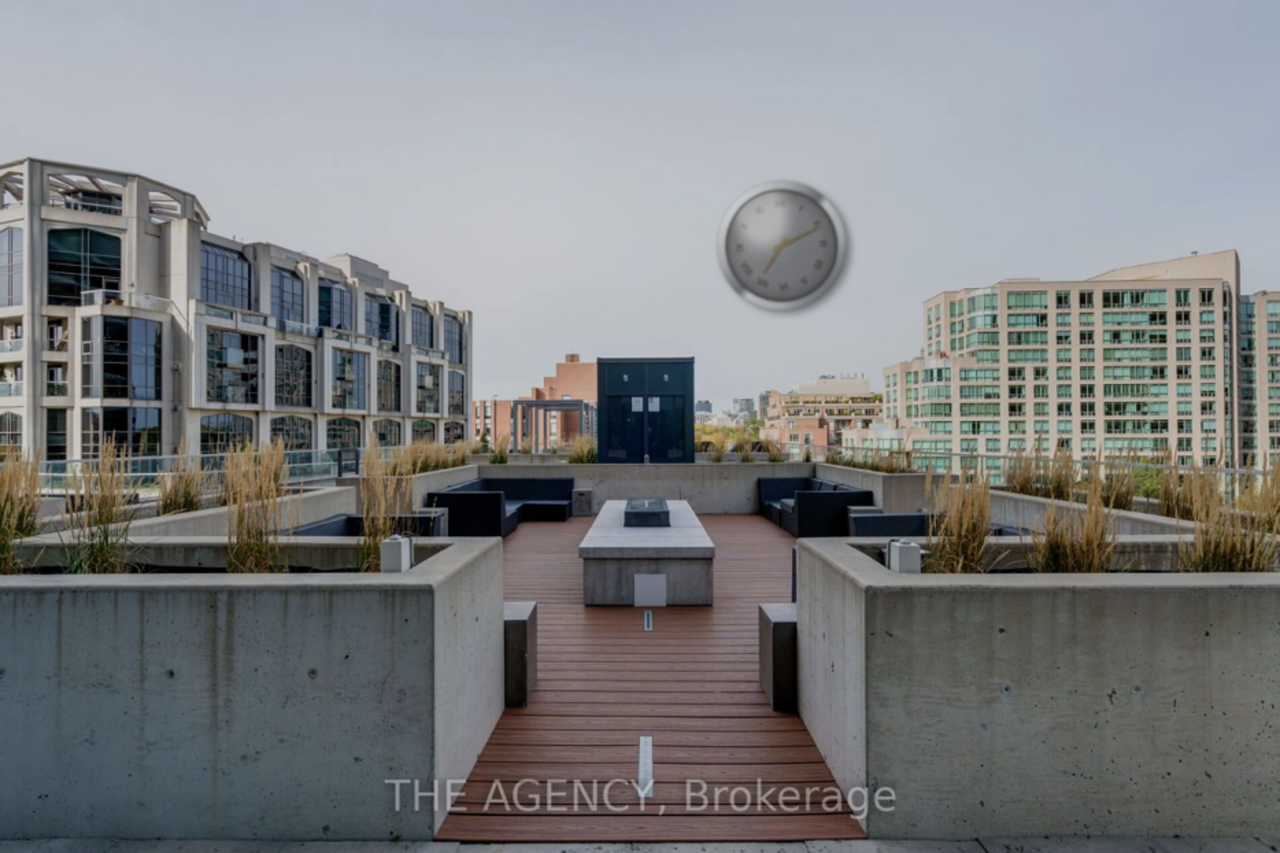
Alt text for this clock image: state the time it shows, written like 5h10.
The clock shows 7h11
